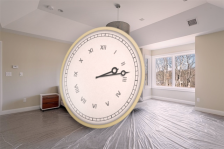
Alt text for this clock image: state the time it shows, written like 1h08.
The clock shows 2h13
